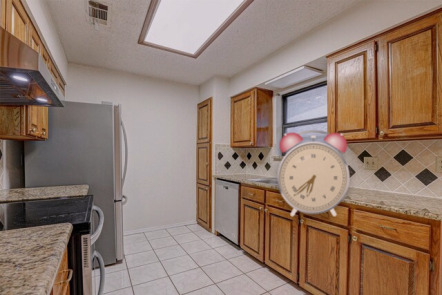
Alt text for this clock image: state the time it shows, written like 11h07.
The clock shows 6h38
